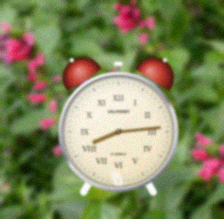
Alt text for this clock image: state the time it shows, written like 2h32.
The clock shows 8h14
